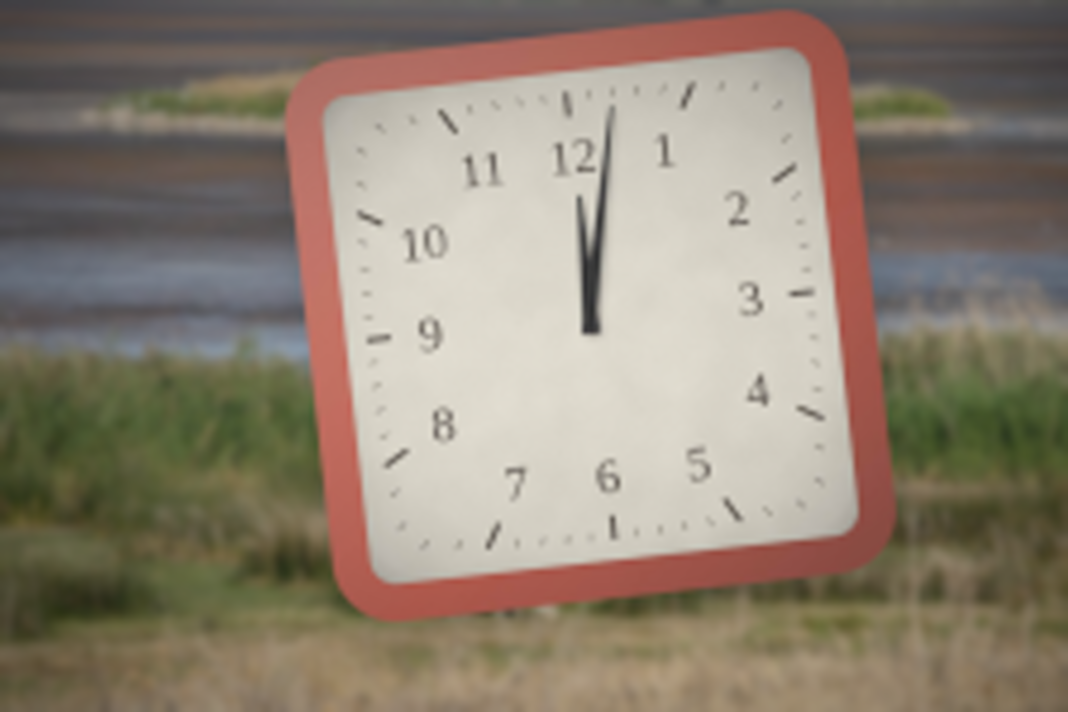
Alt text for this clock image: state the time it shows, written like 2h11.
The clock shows 12h02
